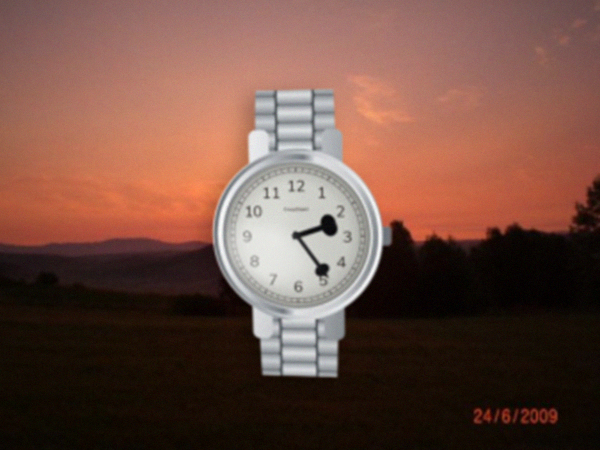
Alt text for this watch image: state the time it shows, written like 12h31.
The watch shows 2h24
